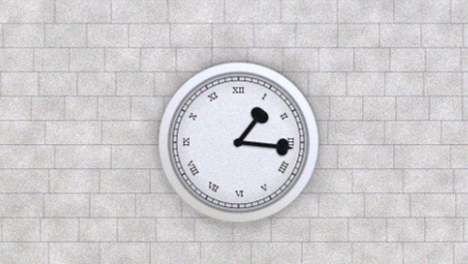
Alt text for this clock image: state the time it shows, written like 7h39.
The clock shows 1h16
